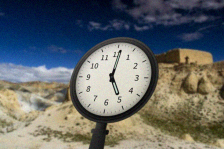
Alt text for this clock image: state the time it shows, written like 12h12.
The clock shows 5h01
